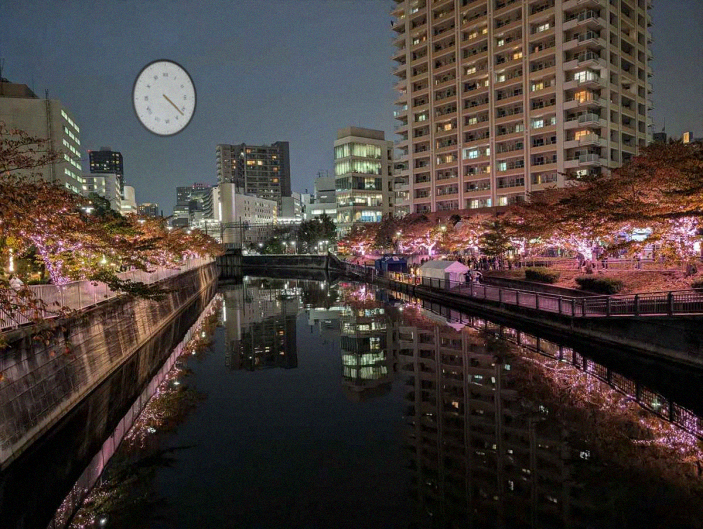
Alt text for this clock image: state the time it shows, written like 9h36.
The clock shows 4h22
